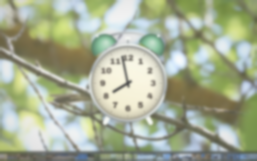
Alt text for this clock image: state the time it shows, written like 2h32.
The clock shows 7h58
